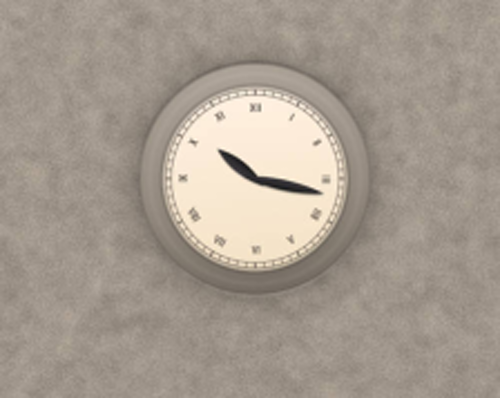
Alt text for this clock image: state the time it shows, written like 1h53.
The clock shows 10h17
